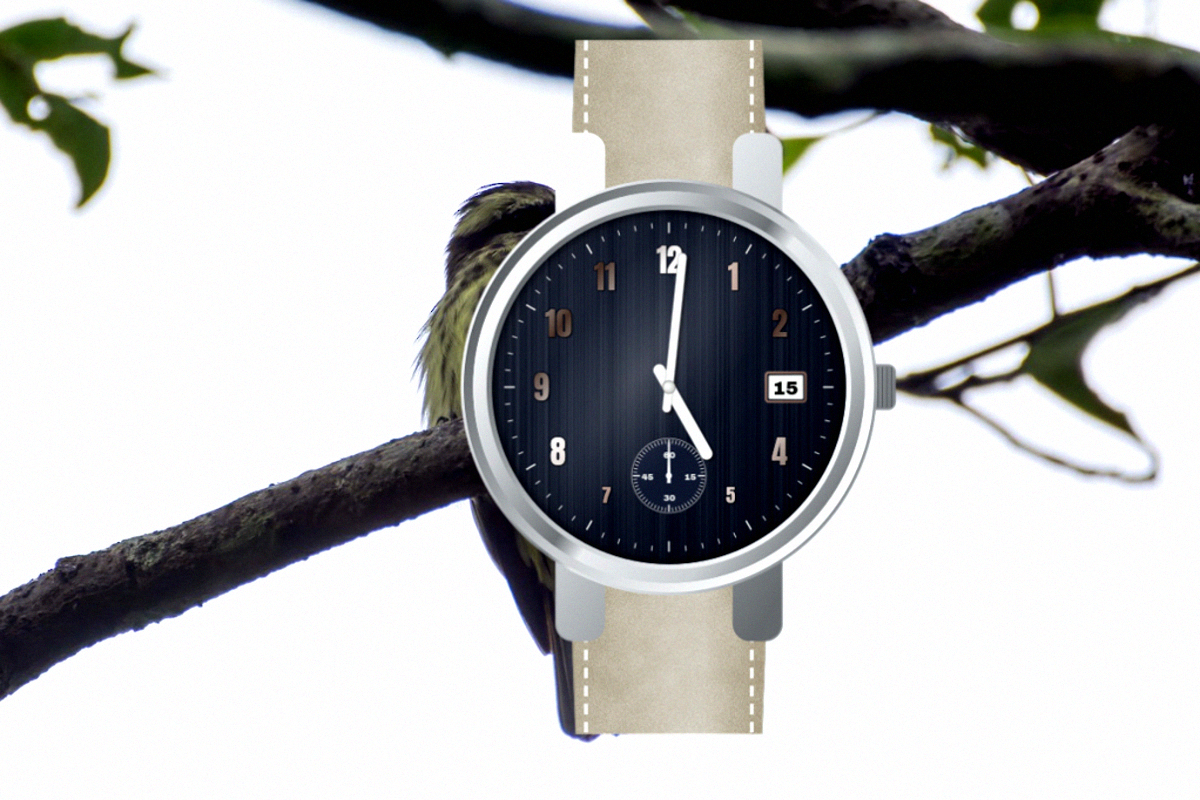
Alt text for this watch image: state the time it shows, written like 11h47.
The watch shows 5h01
